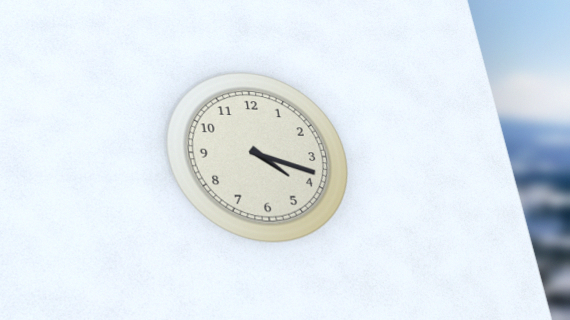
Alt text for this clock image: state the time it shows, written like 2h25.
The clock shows 4h18
